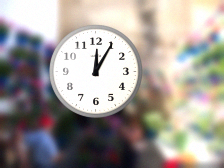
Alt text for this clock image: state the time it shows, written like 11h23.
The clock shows 12h05
